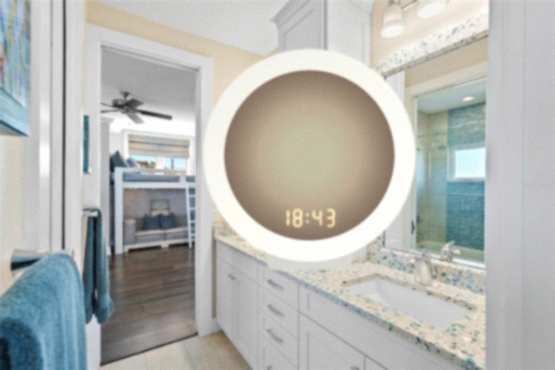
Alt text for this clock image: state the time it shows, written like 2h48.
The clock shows 18h43
